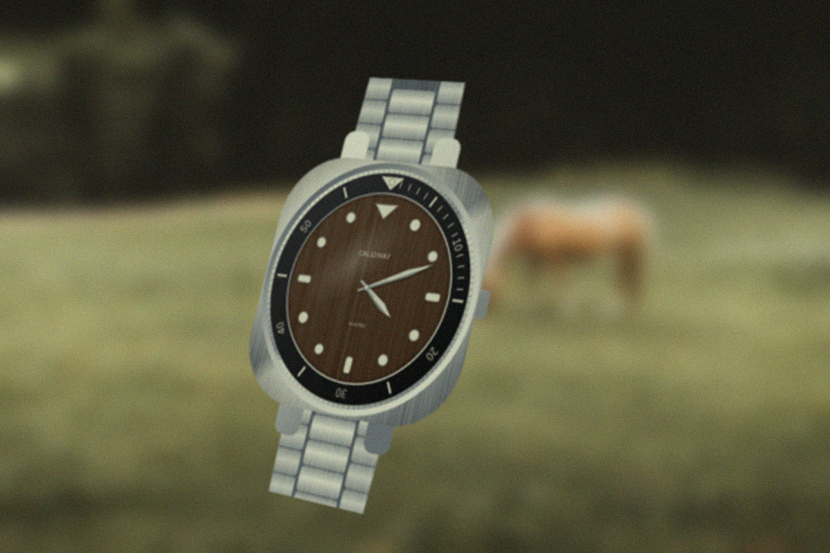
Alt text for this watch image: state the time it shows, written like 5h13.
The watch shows 4h11
